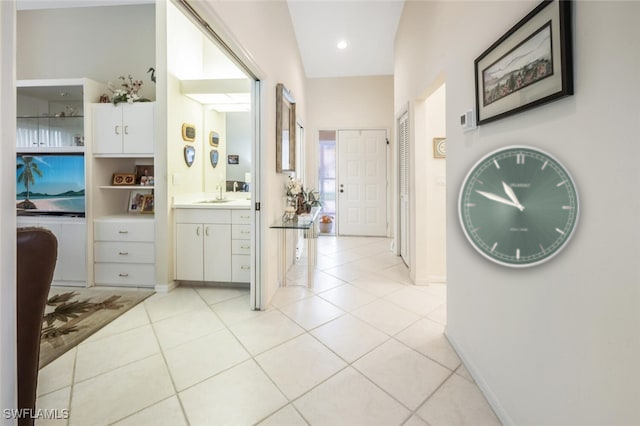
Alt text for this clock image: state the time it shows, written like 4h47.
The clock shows 10h48
